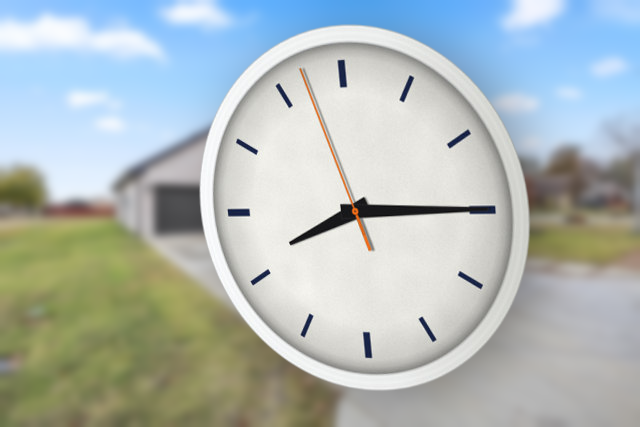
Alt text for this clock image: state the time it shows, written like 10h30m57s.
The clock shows 8h14m57s
